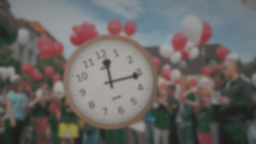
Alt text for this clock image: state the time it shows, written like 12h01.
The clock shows 12h16
